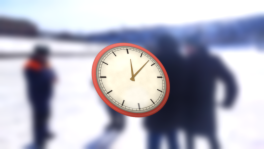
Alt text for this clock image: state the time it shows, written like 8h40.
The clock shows 12h08
